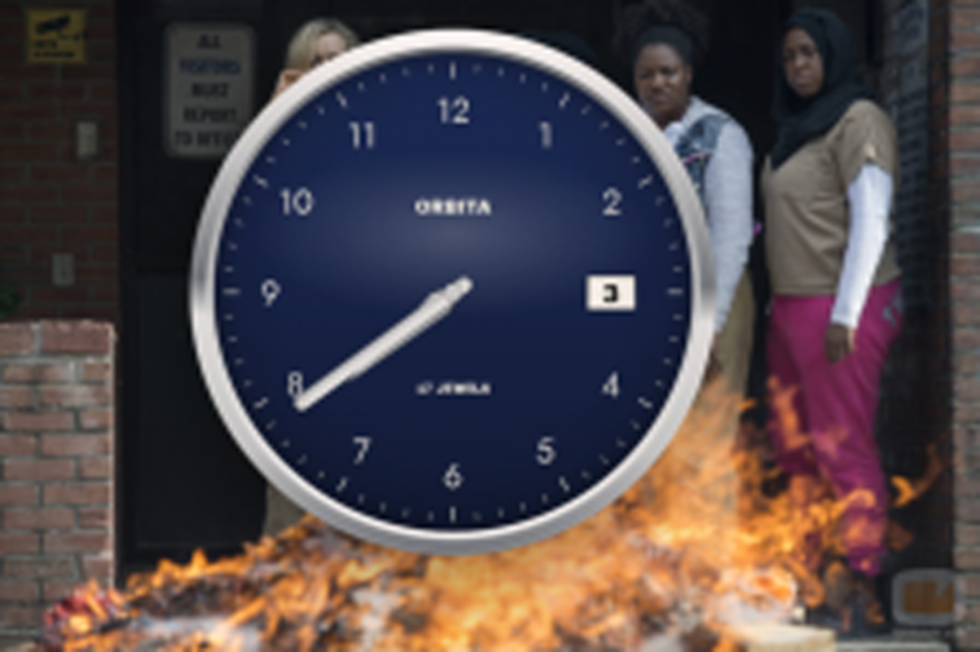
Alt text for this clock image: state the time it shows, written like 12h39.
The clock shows 7h39
